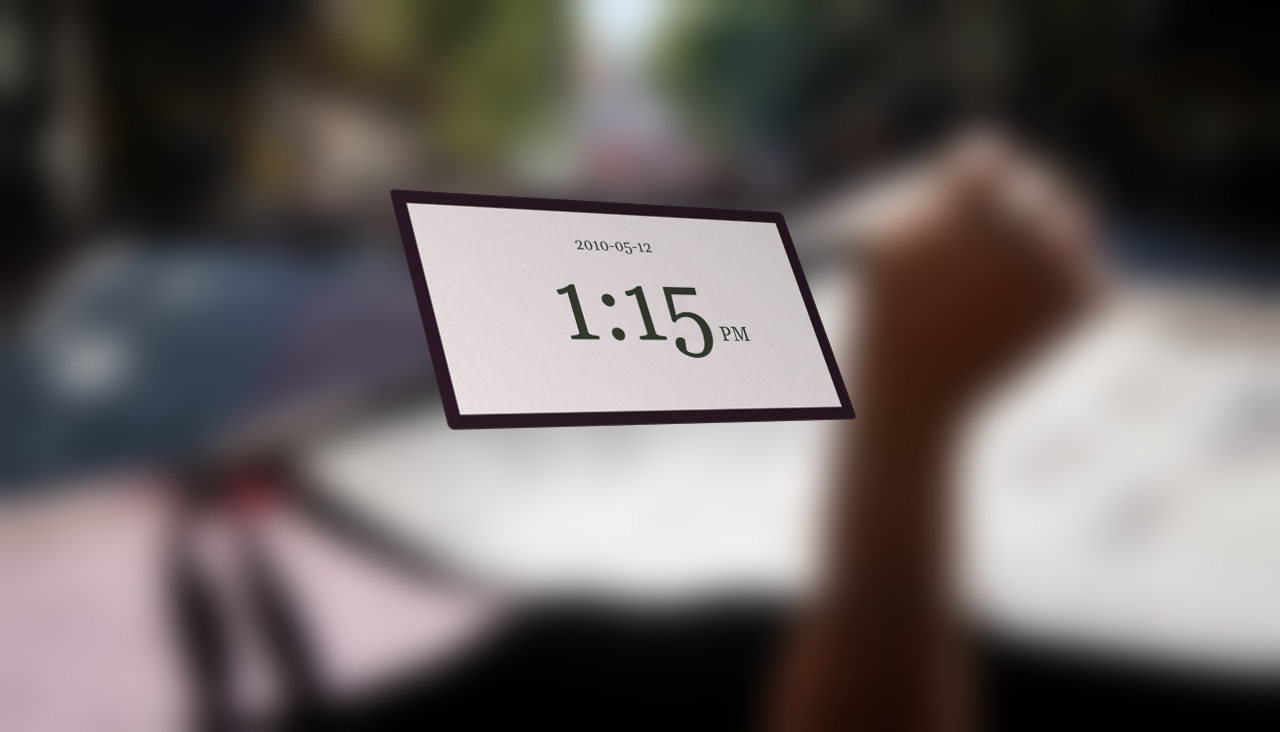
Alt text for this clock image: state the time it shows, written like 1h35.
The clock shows 1h15
